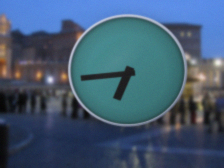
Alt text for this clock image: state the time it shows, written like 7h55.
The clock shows 6h44
